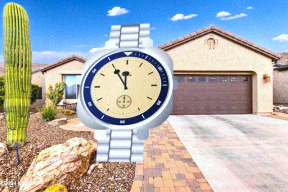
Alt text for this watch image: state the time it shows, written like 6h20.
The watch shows 11h55
